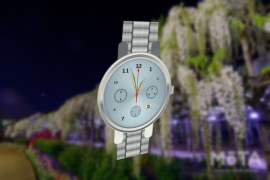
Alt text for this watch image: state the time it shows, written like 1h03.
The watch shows 12h57
